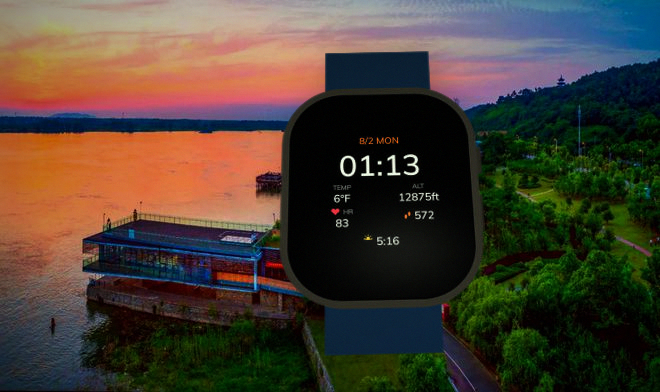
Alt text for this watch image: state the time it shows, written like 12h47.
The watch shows 1h13
